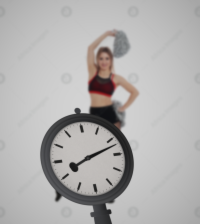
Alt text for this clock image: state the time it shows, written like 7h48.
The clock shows 8h12
